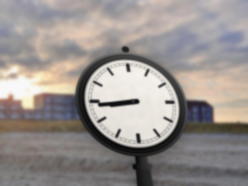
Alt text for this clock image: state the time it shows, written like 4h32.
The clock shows 8h44
